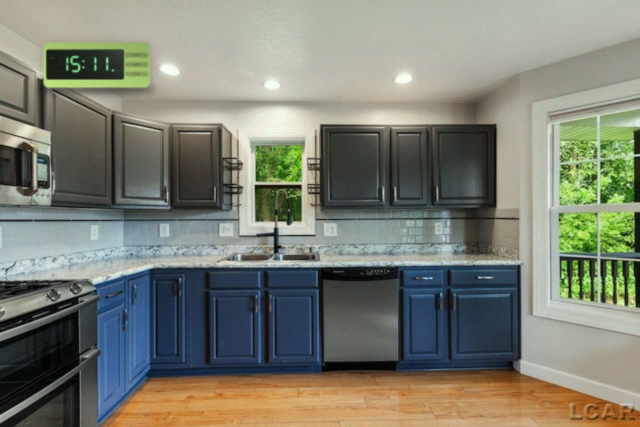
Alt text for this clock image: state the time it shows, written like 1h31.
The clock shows 15h11
